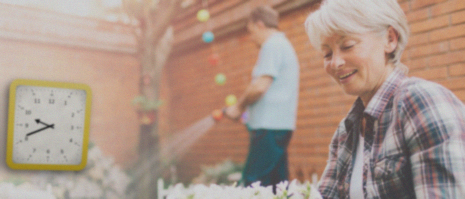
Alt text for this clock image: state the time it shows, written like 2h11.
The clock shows 9h41
